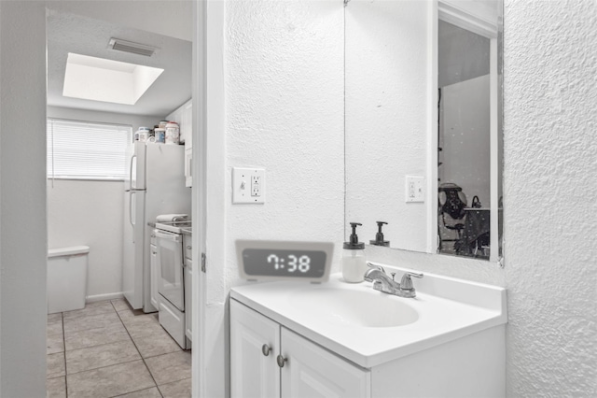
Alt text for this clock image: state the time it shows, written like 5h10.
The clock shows 7h38
